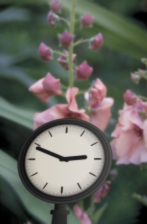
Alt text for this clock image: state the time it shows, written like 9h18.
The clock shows 2h49
